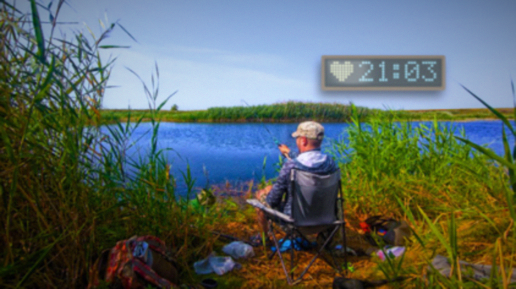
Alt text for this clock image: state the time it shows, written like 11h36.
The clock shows 21h03
